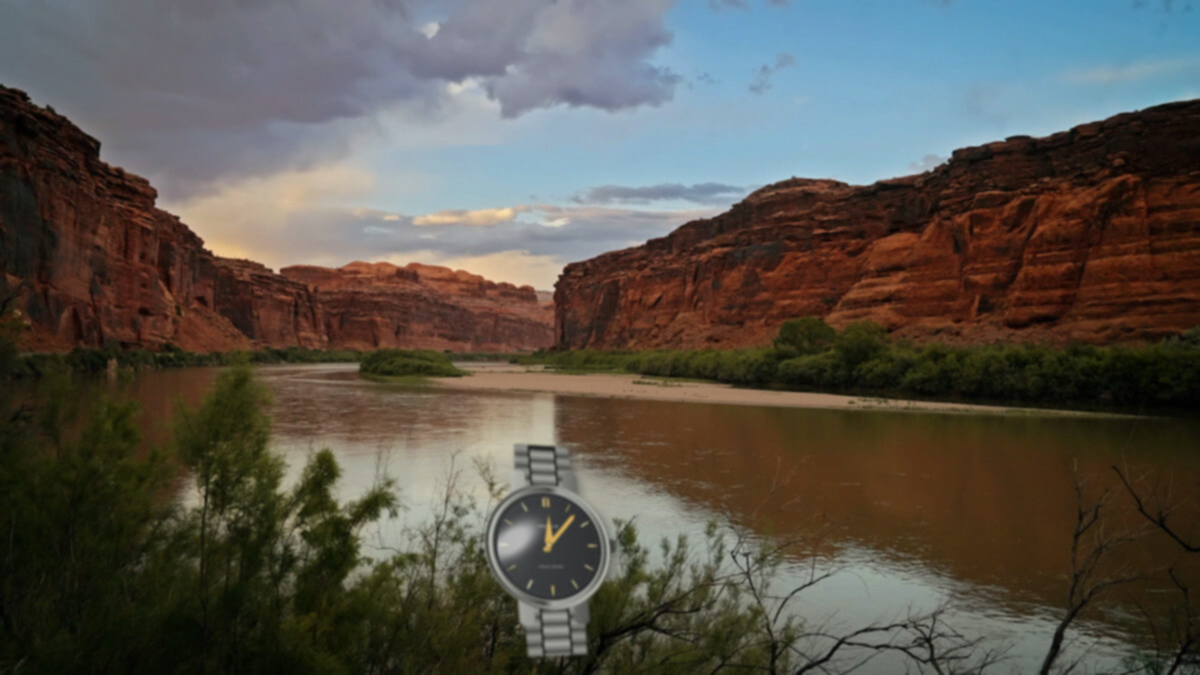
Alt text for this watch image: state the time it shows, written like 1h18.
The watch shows 12h07
